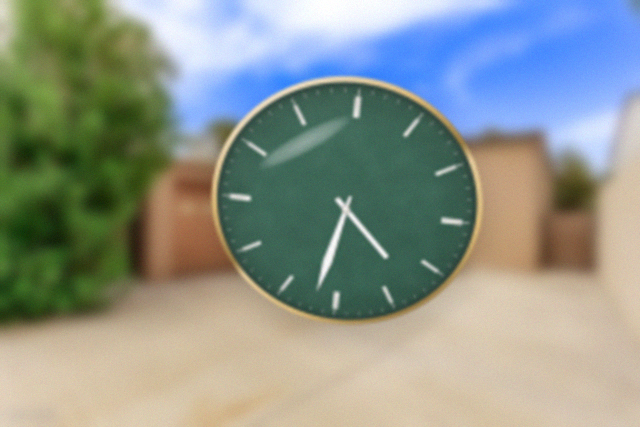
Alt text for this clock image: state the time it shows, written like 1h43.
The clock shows 4h32
